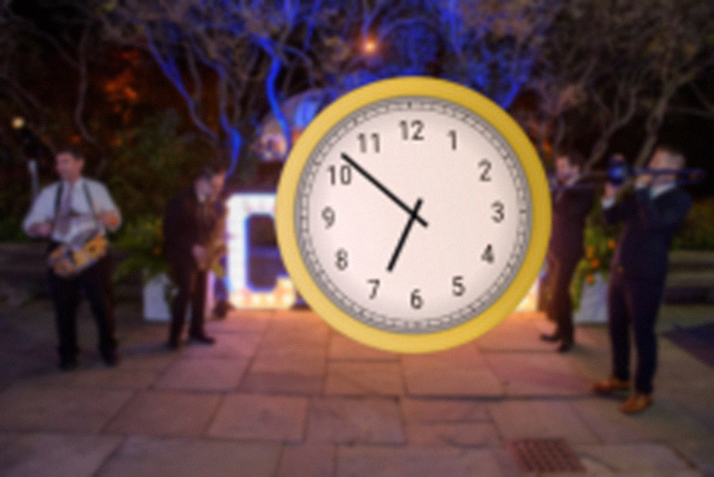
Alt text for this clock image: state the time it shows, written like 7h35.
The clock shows 6h52
